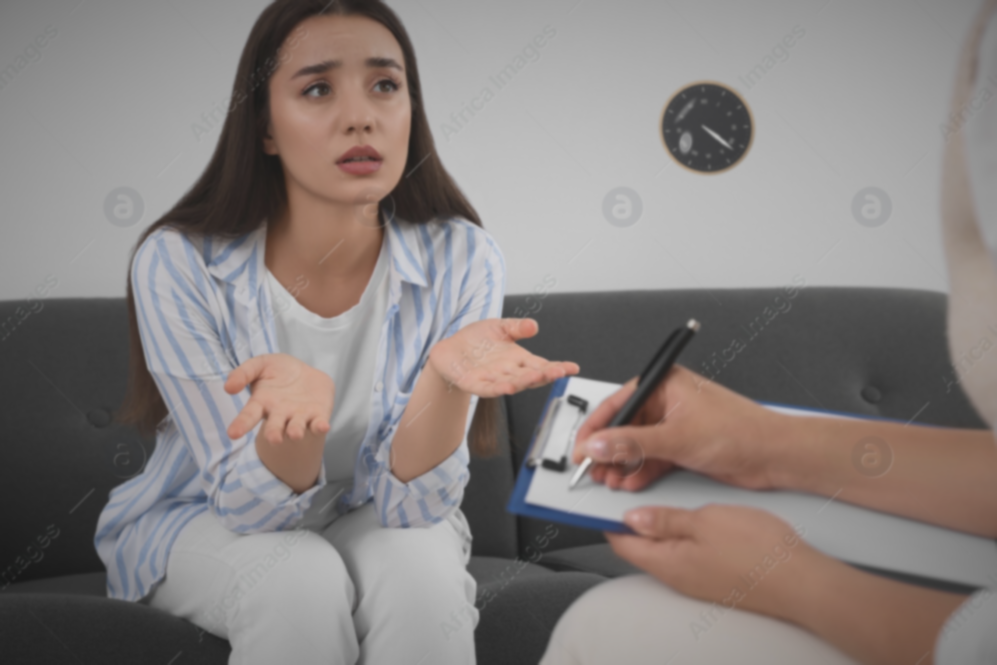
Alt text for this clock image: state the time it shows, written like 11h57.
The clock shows 4h22
